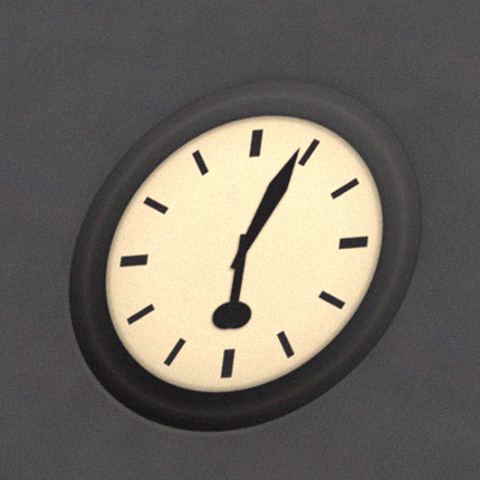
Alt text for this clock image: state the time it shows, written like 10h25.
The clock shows 6h04
